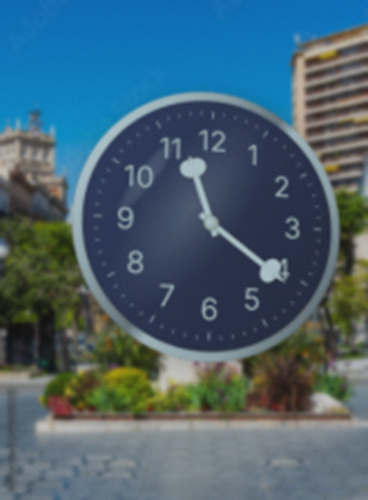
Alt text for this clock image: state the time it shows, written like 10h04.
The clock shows 11h21
